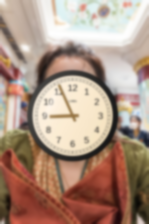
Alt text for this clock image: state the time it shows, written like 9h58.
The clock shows 8h56
